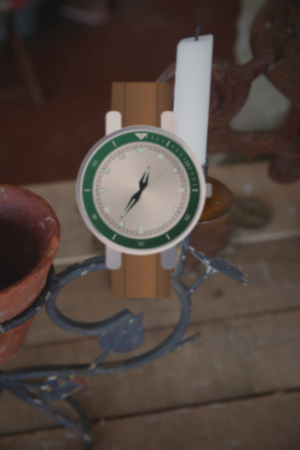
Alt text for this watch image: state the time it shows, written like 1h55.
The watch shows 12h36
